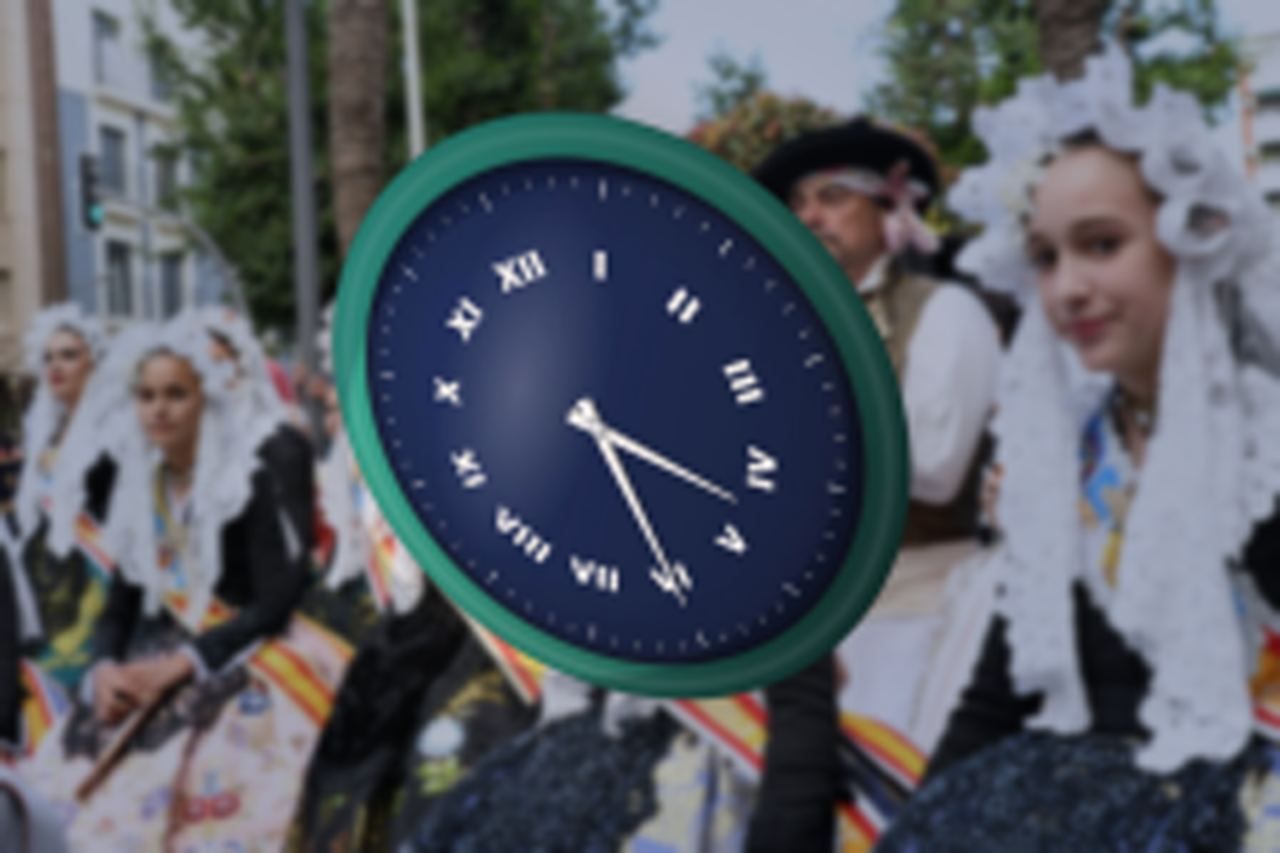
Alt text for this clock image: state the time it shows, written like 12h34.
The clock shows 4h30
